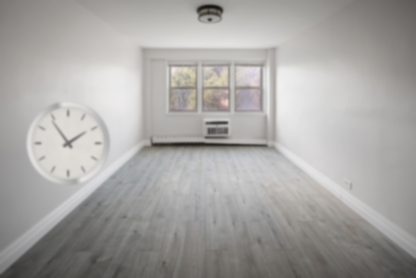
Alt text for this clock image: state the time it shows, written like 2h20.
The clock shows 1h54
